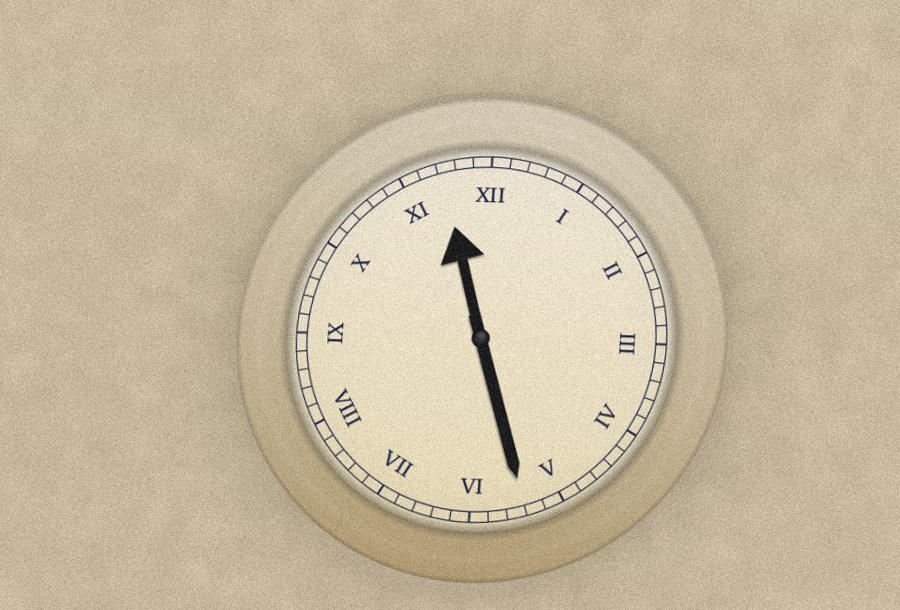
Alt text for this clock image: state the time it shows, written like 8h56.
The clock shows 11h27
